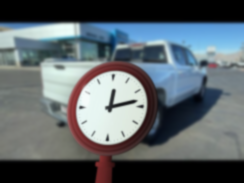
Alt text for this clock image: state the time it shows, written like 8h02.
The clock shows 12h13
